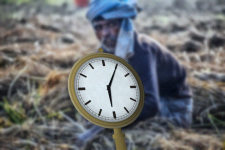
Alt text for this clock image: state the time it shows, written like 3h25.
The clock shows 6h05
